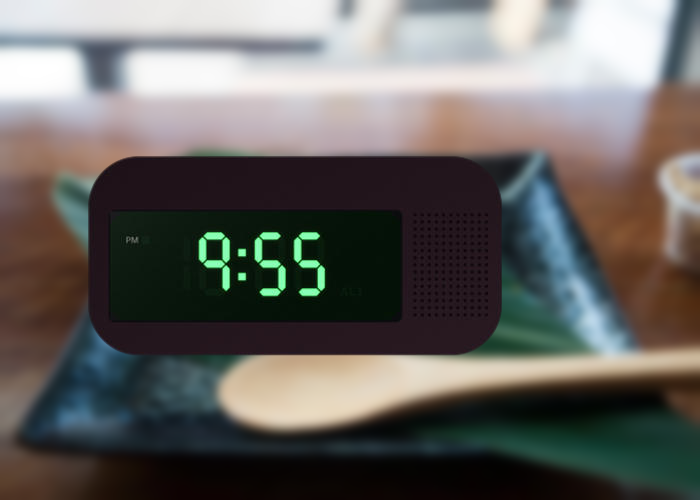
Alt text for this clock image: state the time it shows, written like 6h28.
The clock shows 9h55
